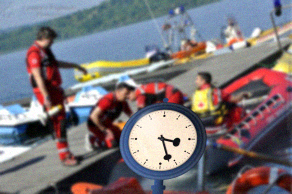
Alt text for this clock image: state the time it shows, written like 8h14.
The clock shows 3h27
